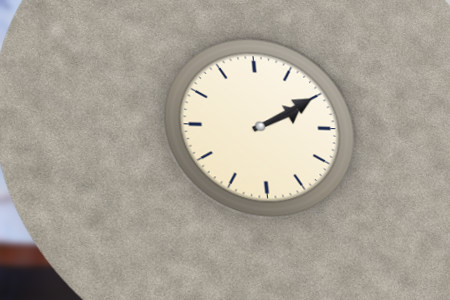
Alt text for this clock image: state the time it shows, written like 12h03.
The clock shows 2h10
